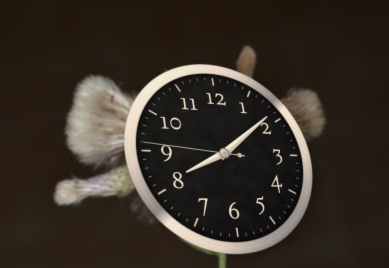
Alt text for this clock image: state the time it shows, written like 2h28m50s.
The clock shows 8h08m46s
